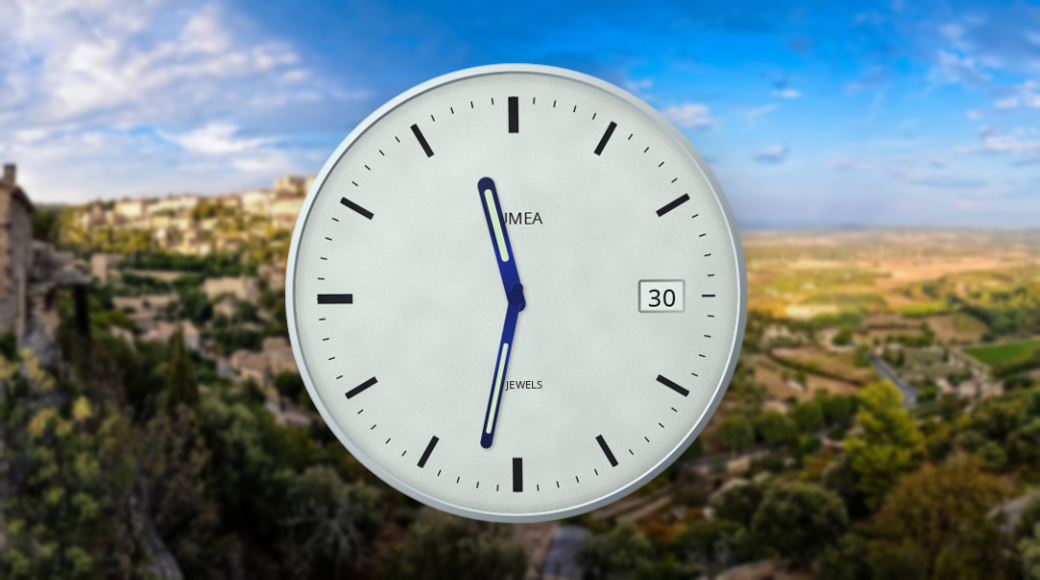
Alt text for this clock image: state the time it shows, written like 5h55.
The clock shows 11h32
